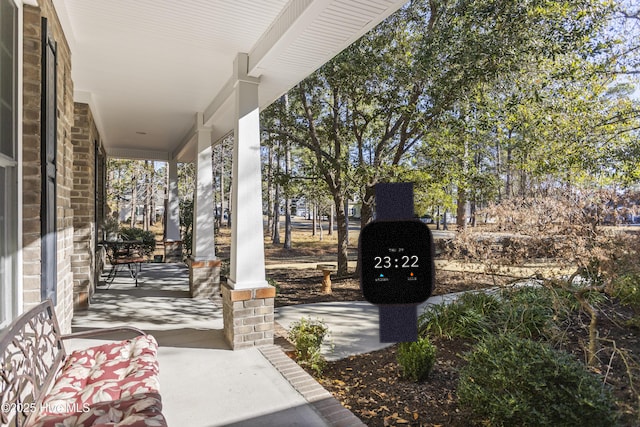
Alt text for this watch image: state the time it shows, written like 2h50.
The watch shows 23h22
